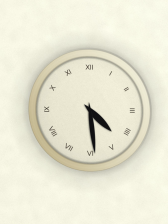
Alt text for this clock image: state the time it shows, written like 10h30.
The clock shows 4h29
